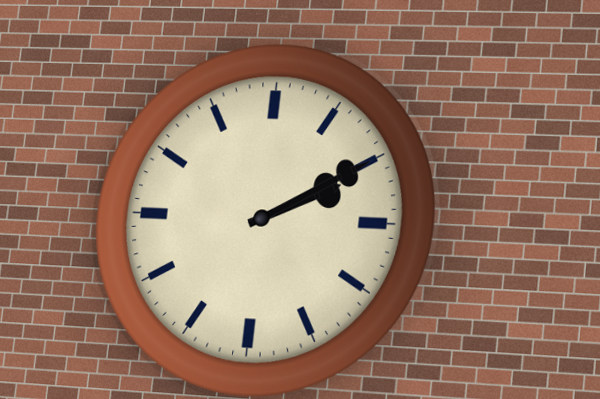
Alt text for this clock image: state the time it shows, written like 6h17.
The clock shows 2h10
